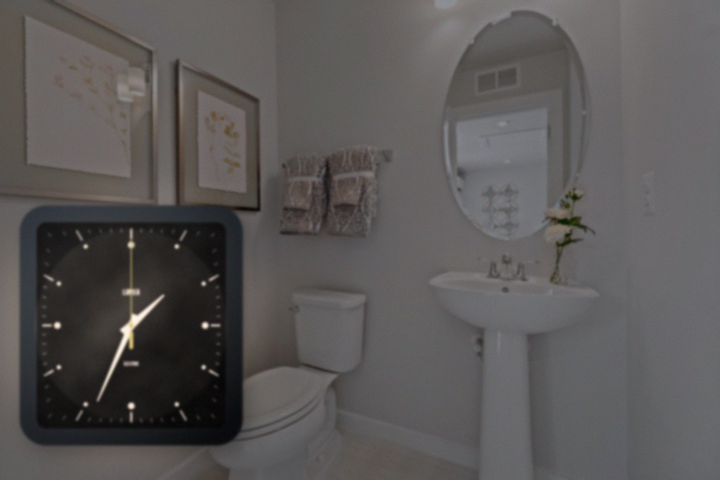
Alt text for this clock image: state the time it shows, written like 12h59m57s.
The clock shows 1h34m00s
